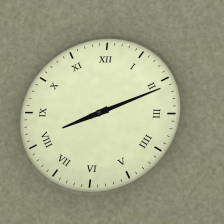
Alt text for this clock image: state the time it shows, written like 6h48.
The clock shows 8h11
